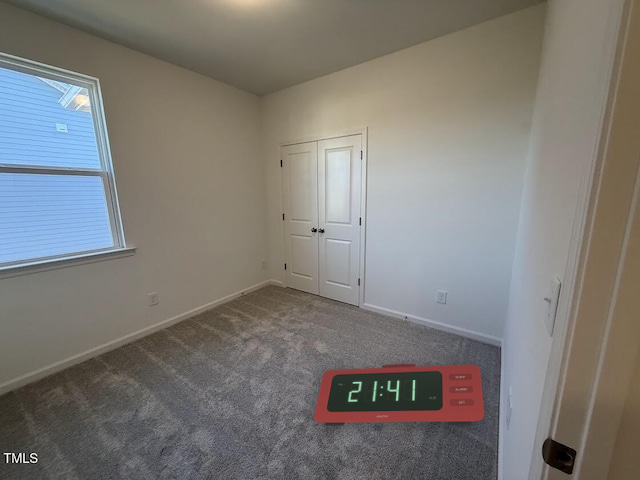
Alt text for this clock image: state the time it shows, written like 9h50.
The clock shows 21h41
